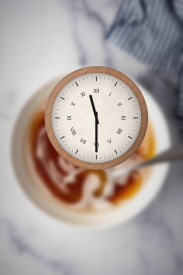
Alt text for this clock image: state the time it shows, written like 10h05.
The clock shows 11h30
